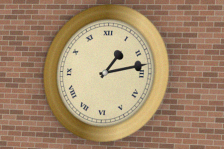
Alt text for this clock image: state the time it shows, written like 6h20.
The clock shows 1h13
